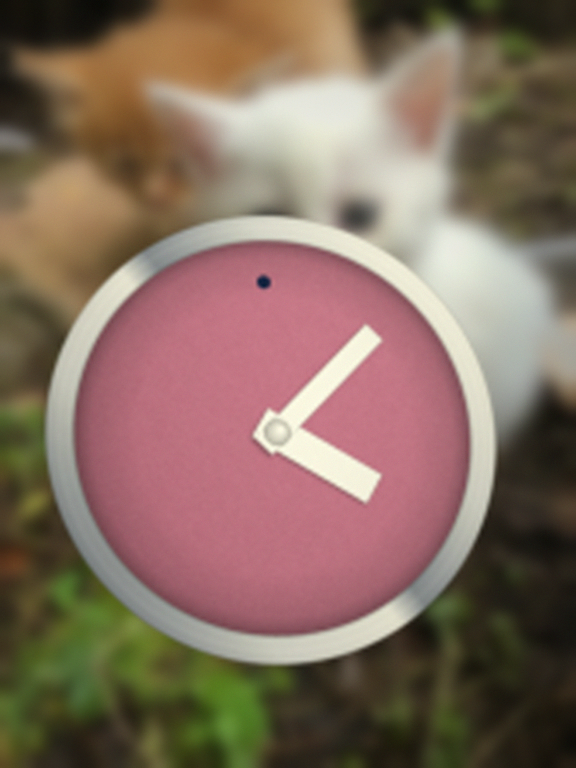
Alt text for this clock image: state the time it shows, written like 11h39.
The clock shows 4h08
